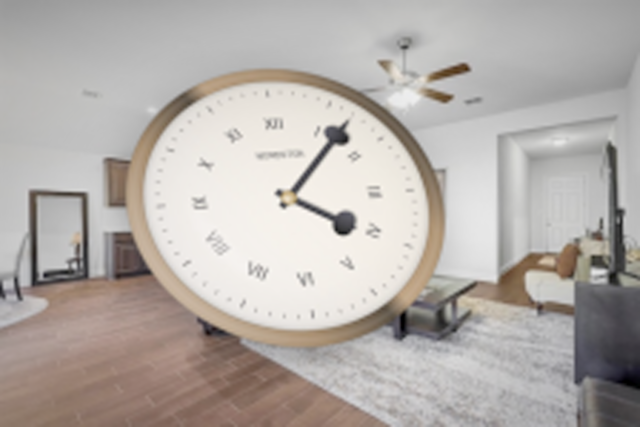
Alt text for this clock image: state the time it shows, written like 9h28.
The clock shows 4h07
